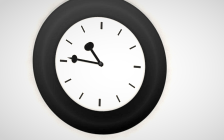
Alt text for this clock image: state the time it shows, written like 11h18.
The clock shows 10h46
